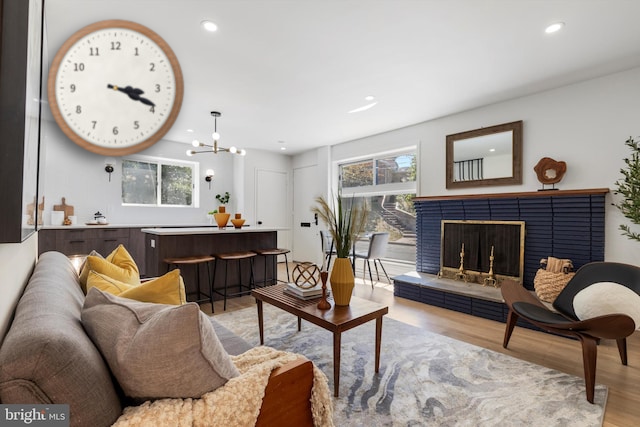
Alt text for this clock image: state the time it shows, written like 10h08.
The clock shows 3h19
